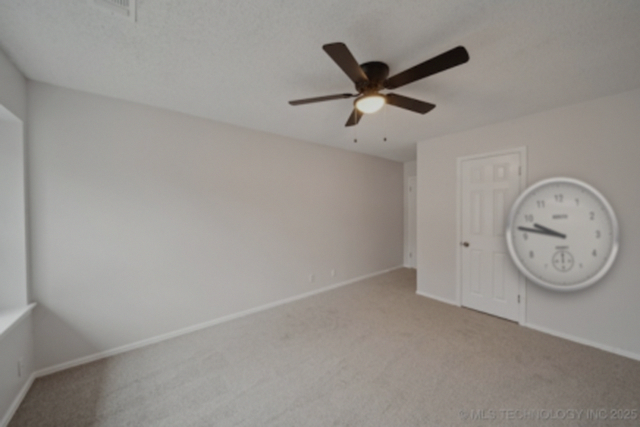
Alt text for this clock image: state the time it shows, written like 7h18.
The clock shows 9h47
